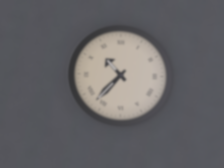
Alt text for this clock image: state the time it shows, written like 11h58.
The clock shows 10h37
